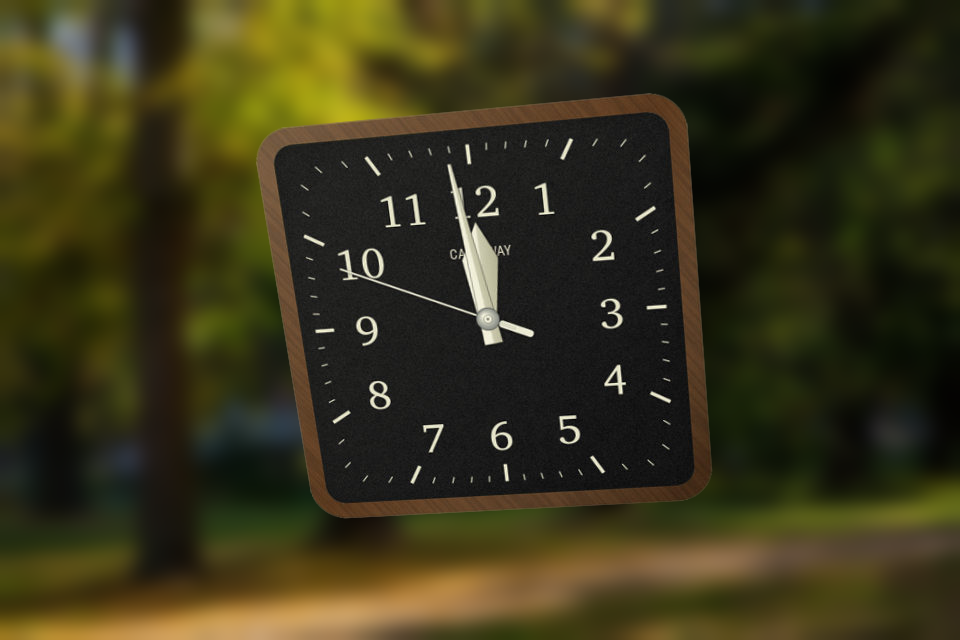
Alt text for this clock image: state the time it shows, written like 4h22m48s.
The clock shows 11h58m49s
